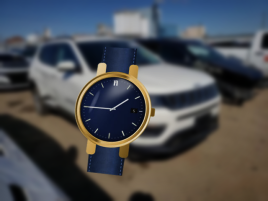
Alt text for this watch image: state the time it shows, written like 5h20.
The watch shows 1h45
